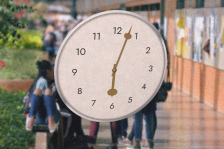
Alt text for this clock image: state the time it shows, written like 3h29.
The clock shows 6h03
